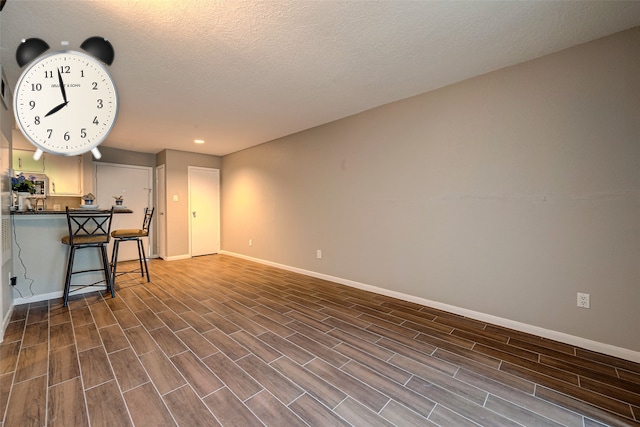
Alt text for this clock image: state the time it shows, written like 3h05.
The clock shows 7h58
